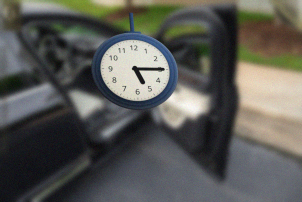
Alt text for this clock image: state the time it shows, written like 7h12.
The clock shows 5h15
